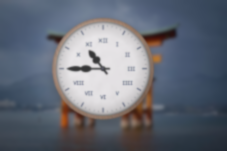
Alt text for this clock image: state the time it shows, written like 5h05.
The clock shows 10h45
